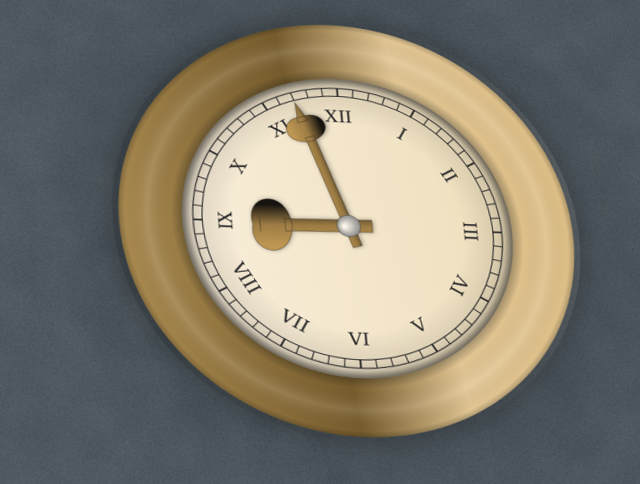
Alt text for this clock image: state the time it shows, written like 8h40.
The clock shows 8h57
